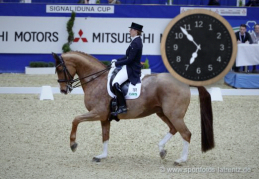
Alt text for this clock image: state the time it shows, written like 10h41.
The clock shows 6h53
